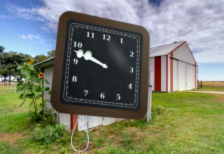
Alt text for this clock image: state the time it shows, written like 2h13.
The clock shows 9h48
